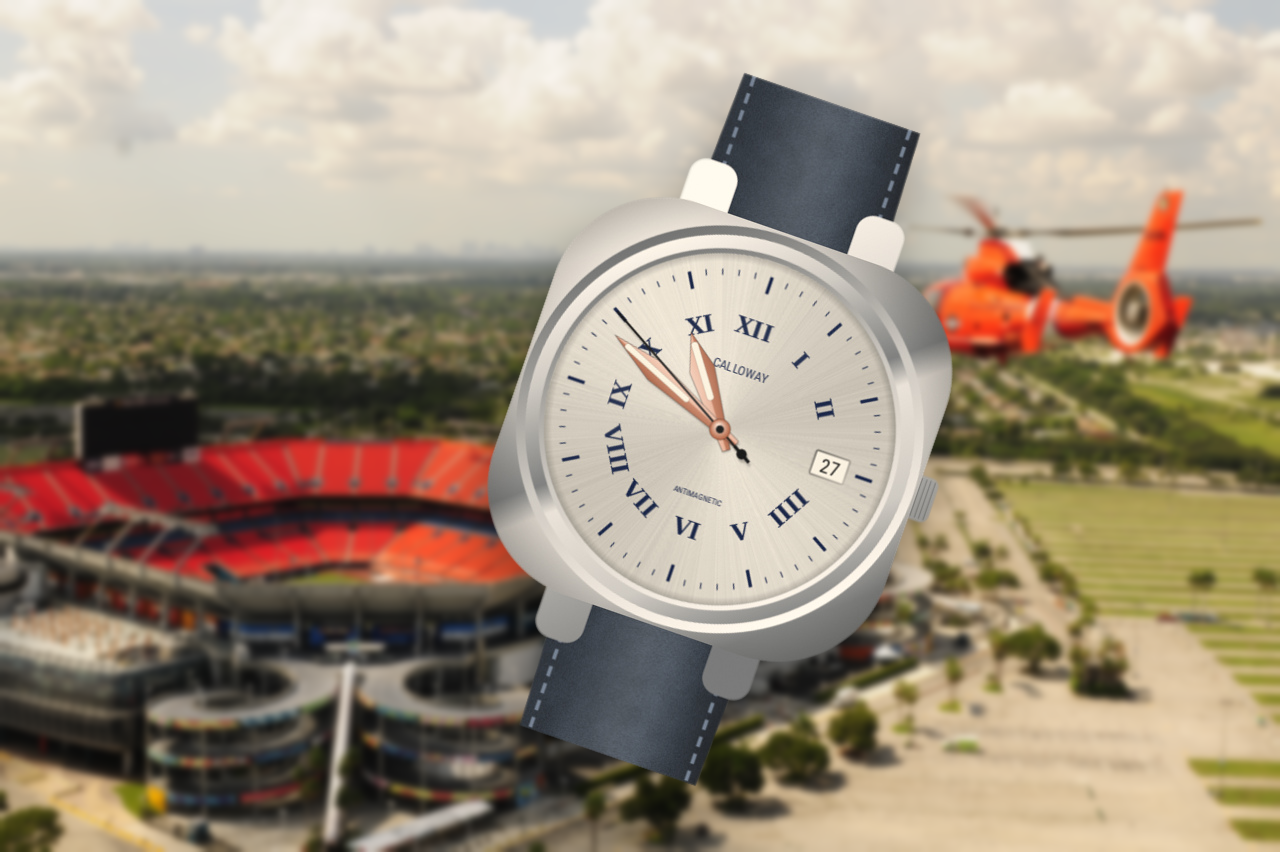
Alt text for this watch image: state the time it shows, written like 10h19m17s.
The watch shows 10h48m50s
